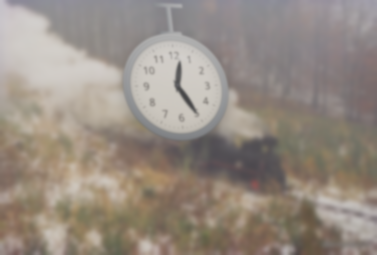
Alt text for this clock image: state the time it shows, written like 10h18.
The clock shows 12h25
